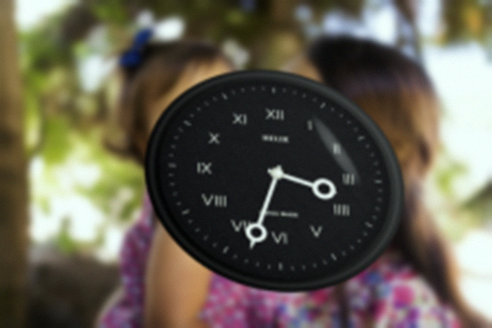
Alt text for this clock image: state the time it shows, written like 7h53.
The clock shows 3h33
